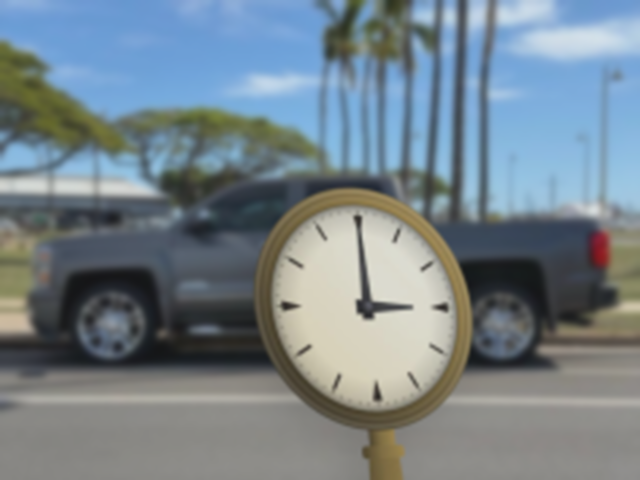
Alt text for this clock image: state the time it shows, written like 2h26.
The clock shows 3h00
